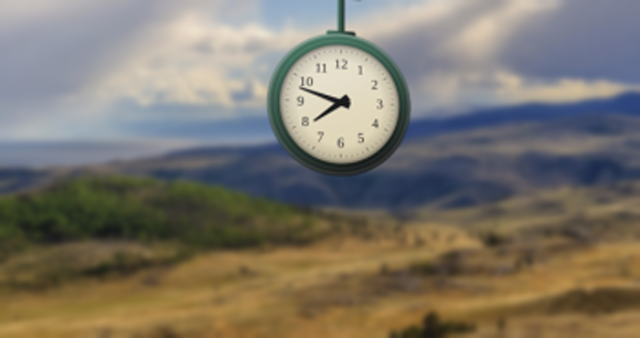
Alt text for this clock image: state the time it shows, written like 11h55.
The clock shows 7h48
